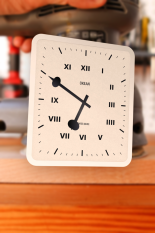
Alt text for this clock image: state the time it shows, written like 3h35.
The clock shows 6h50
